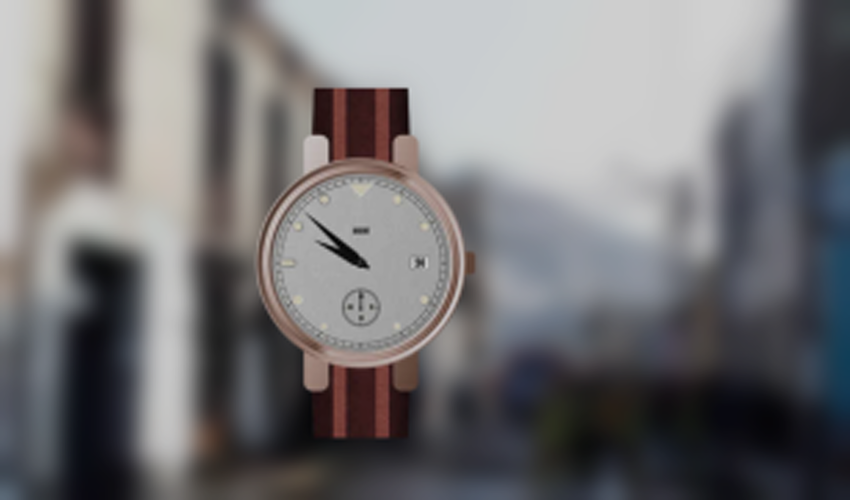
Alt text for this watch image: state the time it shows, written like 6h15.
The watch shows 9h52
